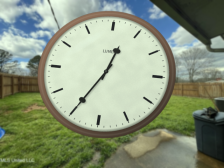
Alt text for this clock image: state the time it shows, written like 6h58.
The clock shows 12h35
